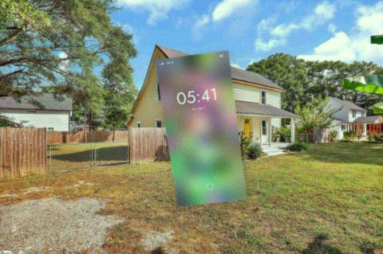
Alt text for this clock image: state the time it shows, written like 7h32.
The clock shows 5h41
